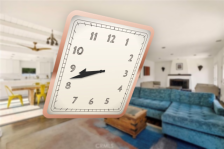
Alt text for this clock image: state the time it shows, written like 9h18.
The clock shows 8h42
